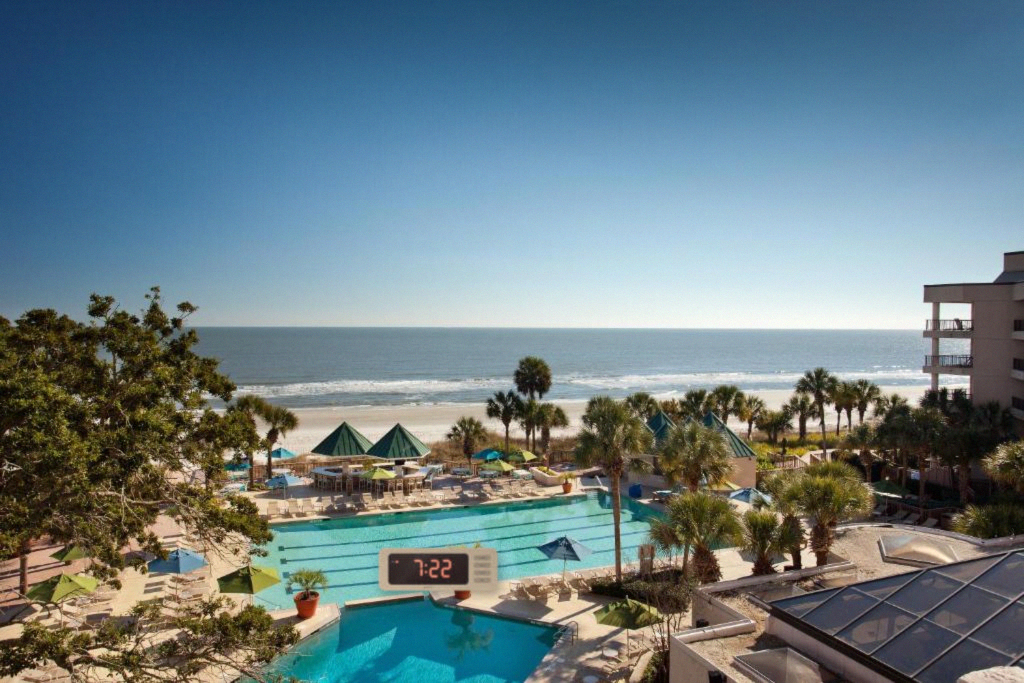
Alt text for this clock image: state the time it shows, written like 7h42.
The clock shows 7h22
